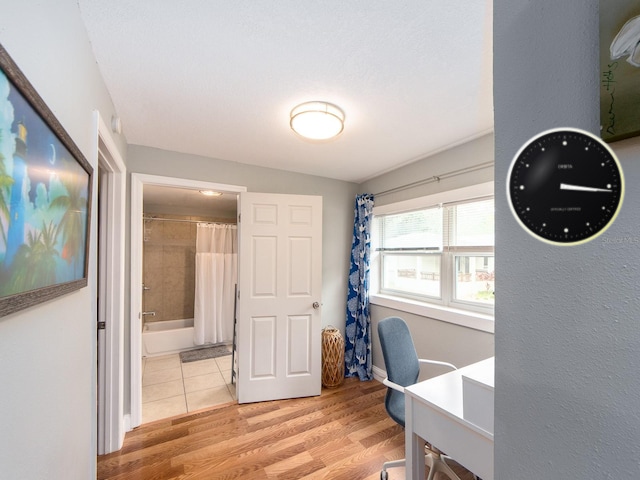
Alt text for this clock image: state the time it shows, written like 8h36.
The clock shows 3h16
